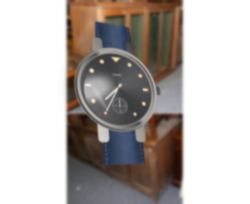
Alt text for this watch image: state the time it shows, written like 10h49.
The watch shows 7h35
